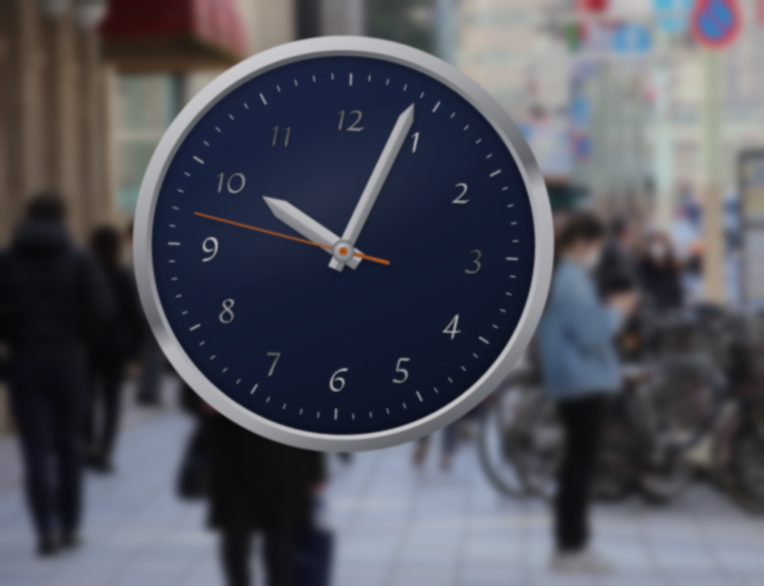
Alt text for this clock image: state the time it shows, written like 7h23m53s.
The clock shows 10h03m47s
